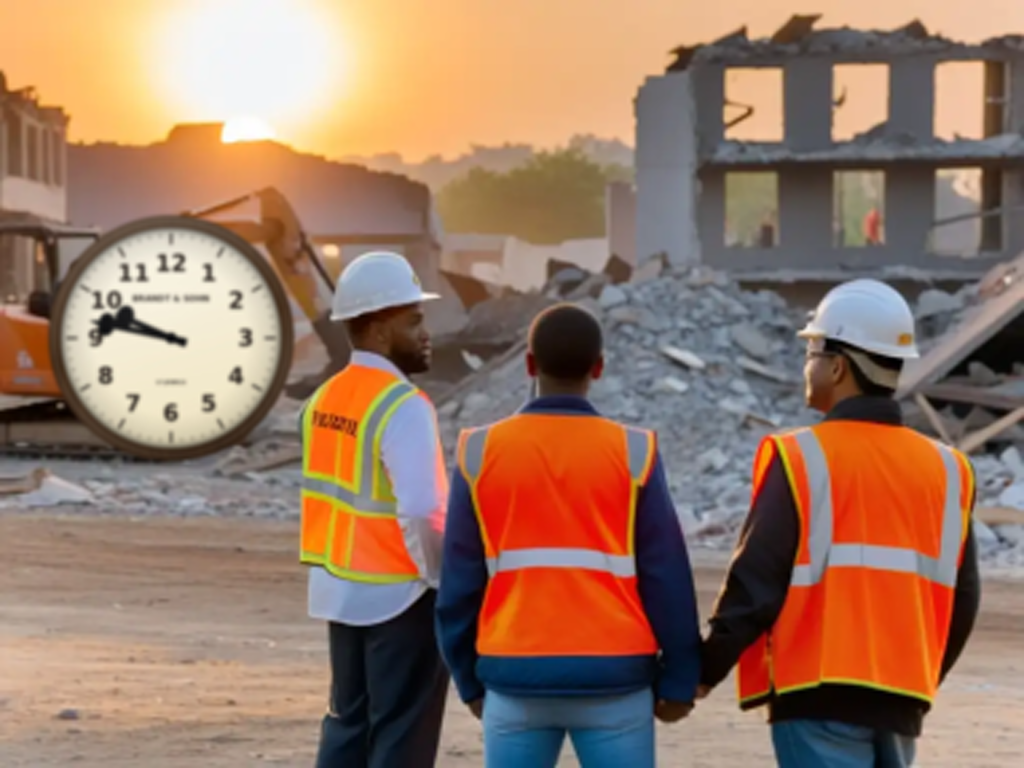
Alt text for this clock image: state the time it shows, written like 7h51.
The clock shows 9h47
